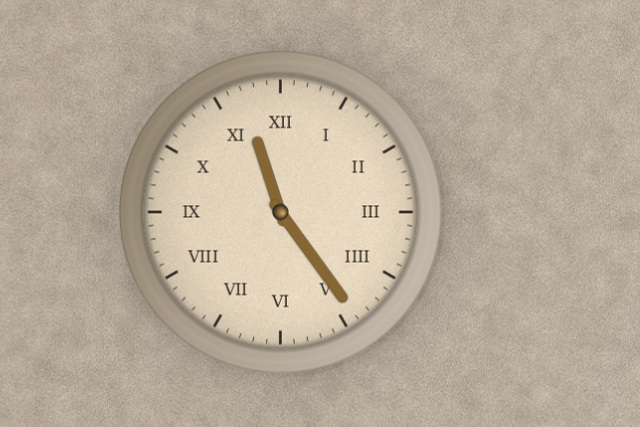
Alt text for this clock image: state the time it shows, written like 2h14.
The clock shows 11h24
